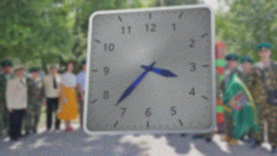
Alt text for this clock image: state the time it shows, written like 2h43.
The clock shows 3h37
